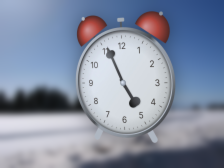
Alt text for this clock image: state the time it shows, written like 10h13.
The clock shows 4h56
